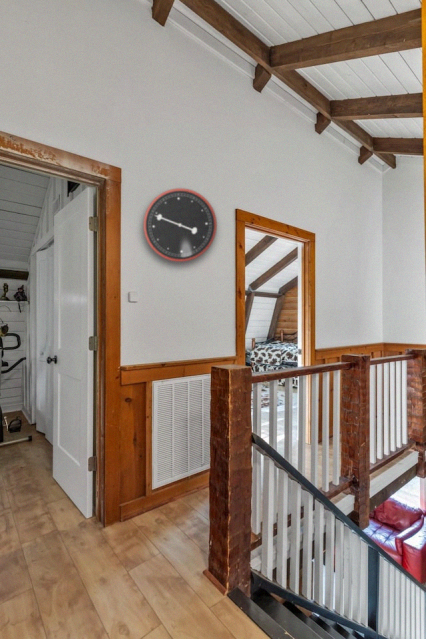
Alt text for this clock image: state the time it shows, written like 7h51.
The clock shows 3h49
